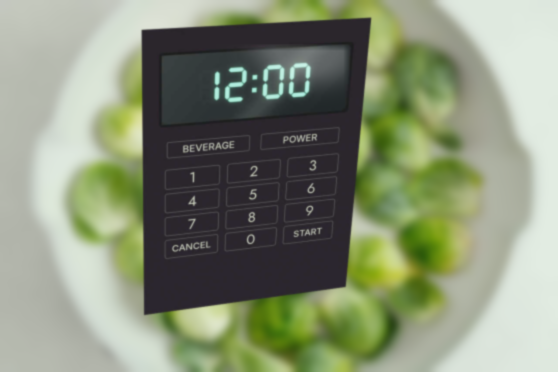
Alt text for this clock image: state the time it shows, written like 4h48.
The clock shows 12h00
